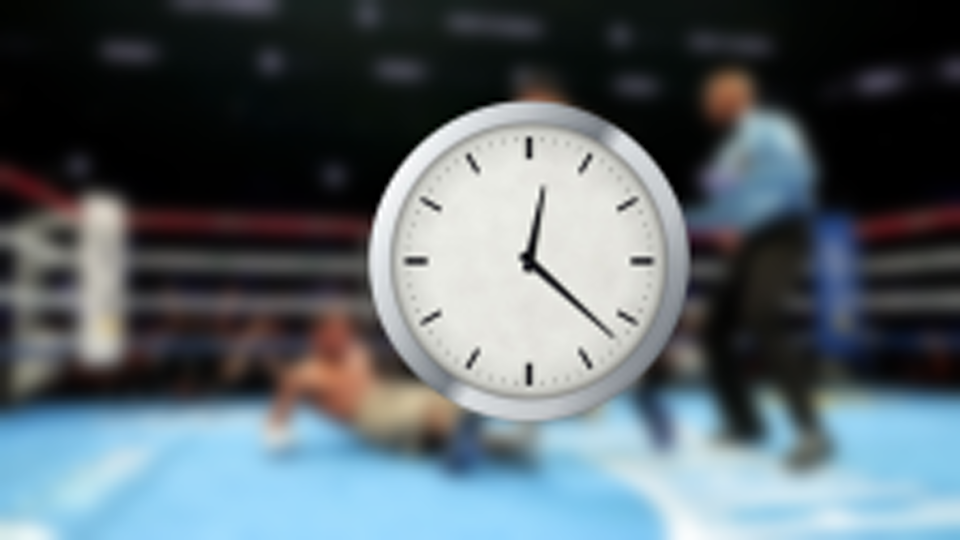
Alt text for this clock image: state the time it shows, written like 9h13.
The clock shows 12h22
